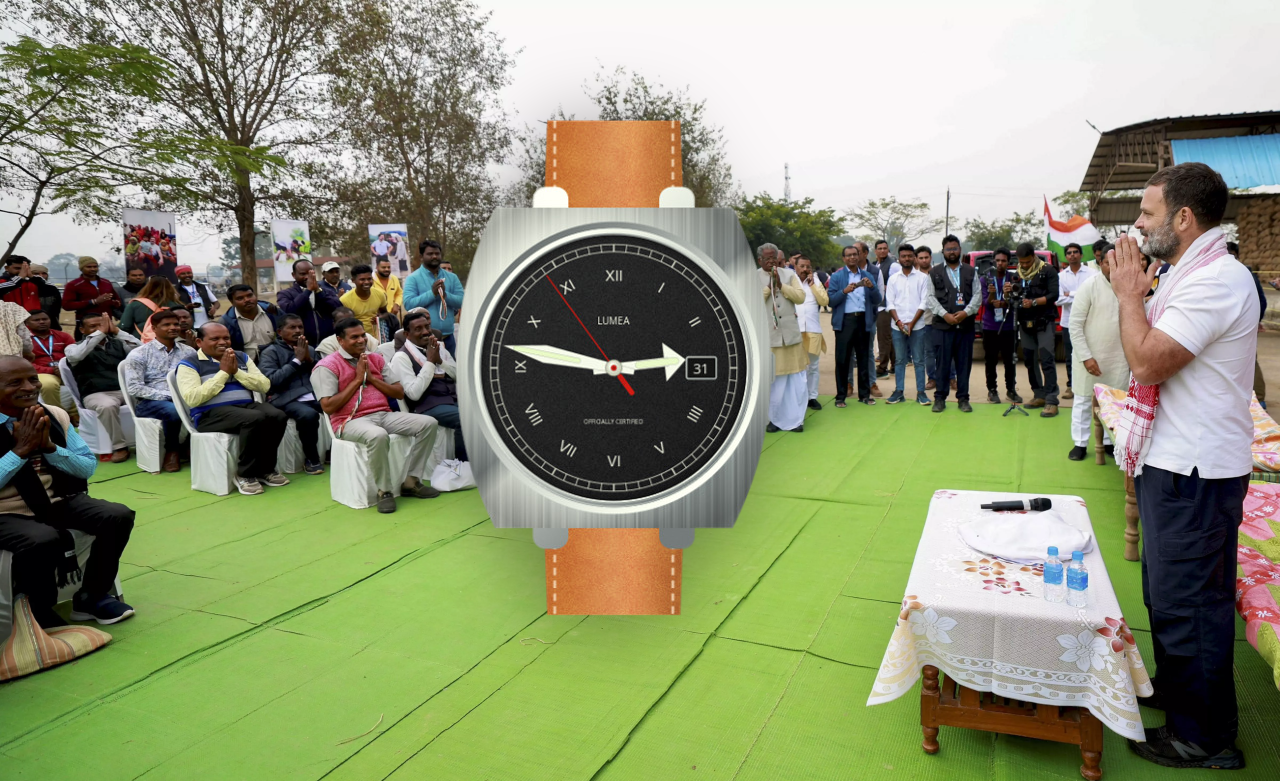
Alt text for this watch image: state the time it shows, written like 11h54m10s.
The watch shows 2h46m54s
